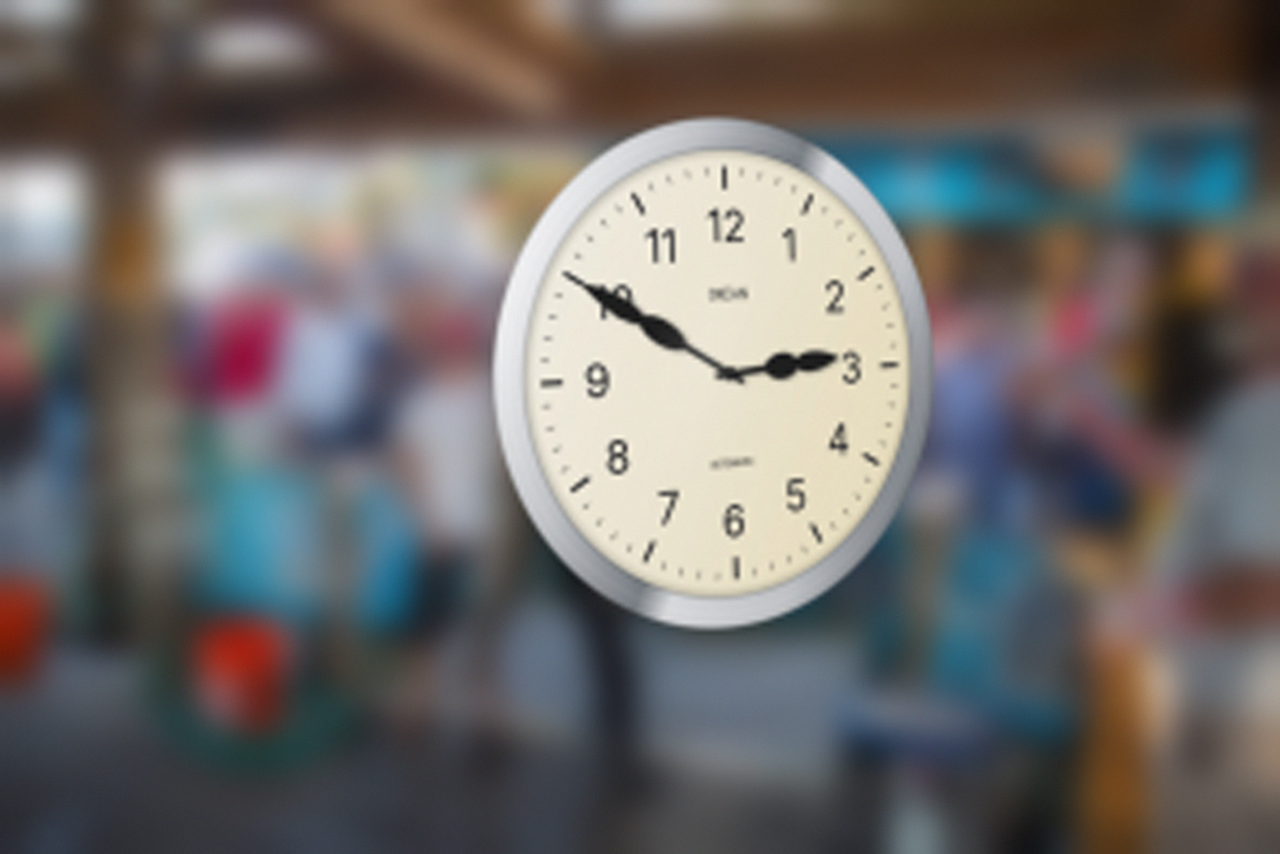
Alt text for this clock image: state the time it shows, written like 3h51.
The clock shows 2h50
